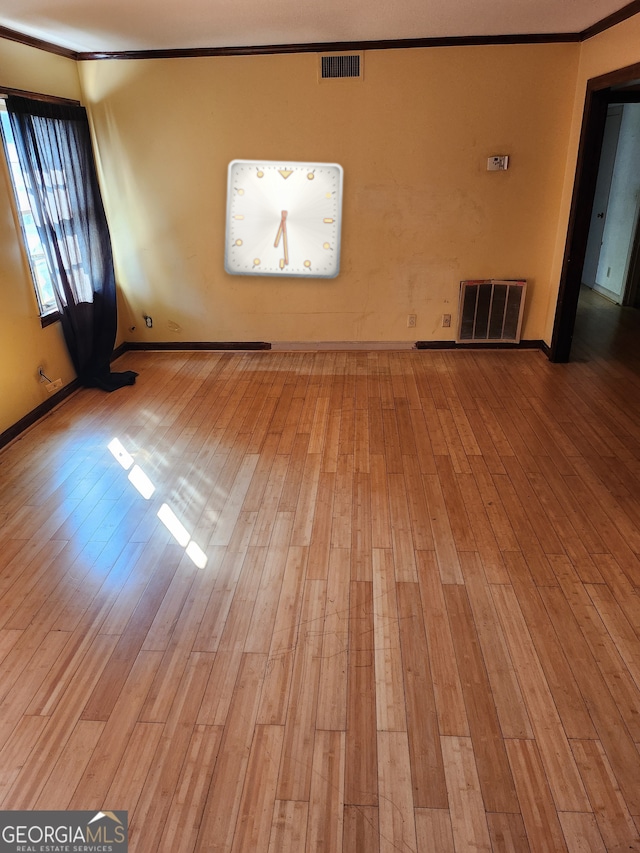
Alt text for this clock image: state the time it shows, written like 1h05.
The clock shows 6h29
